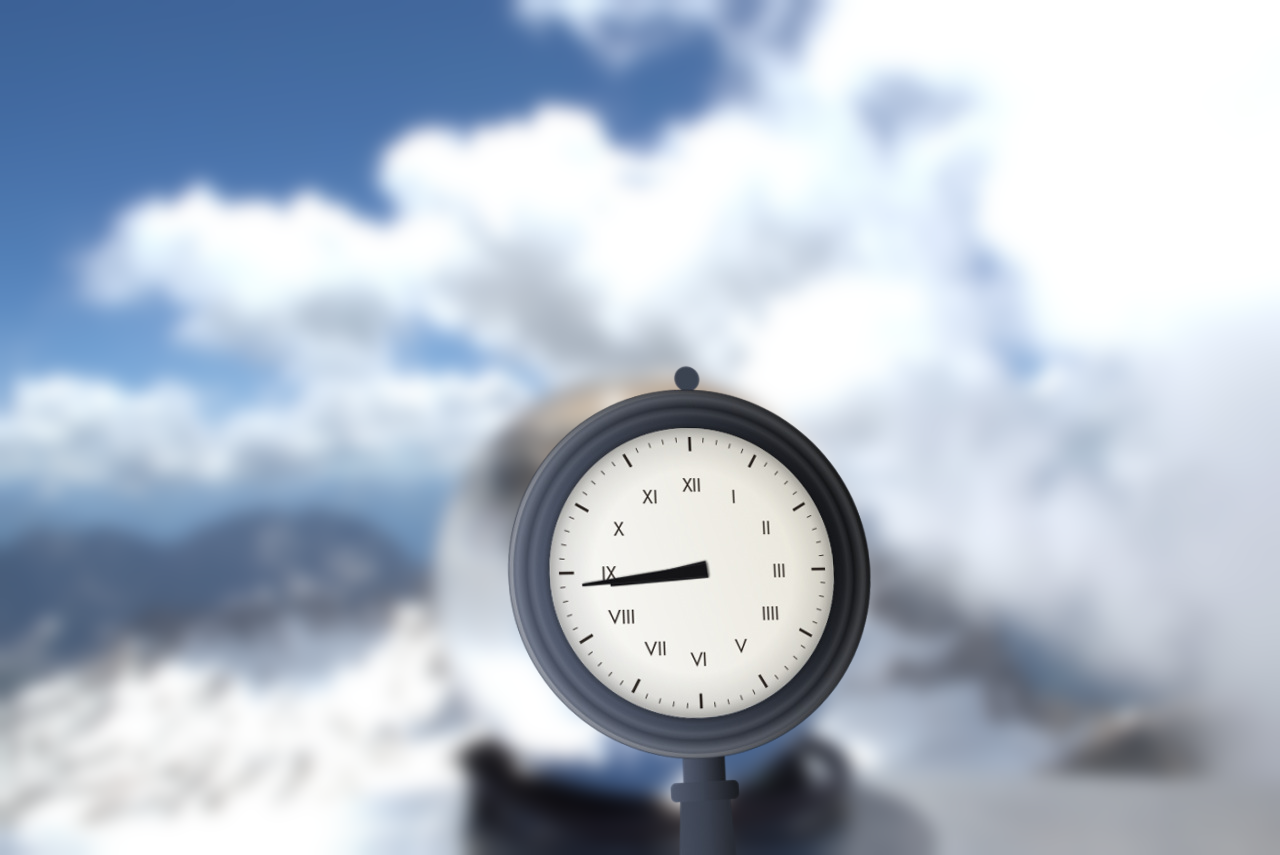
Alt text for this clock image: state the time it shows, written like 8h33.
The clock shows 8h44
